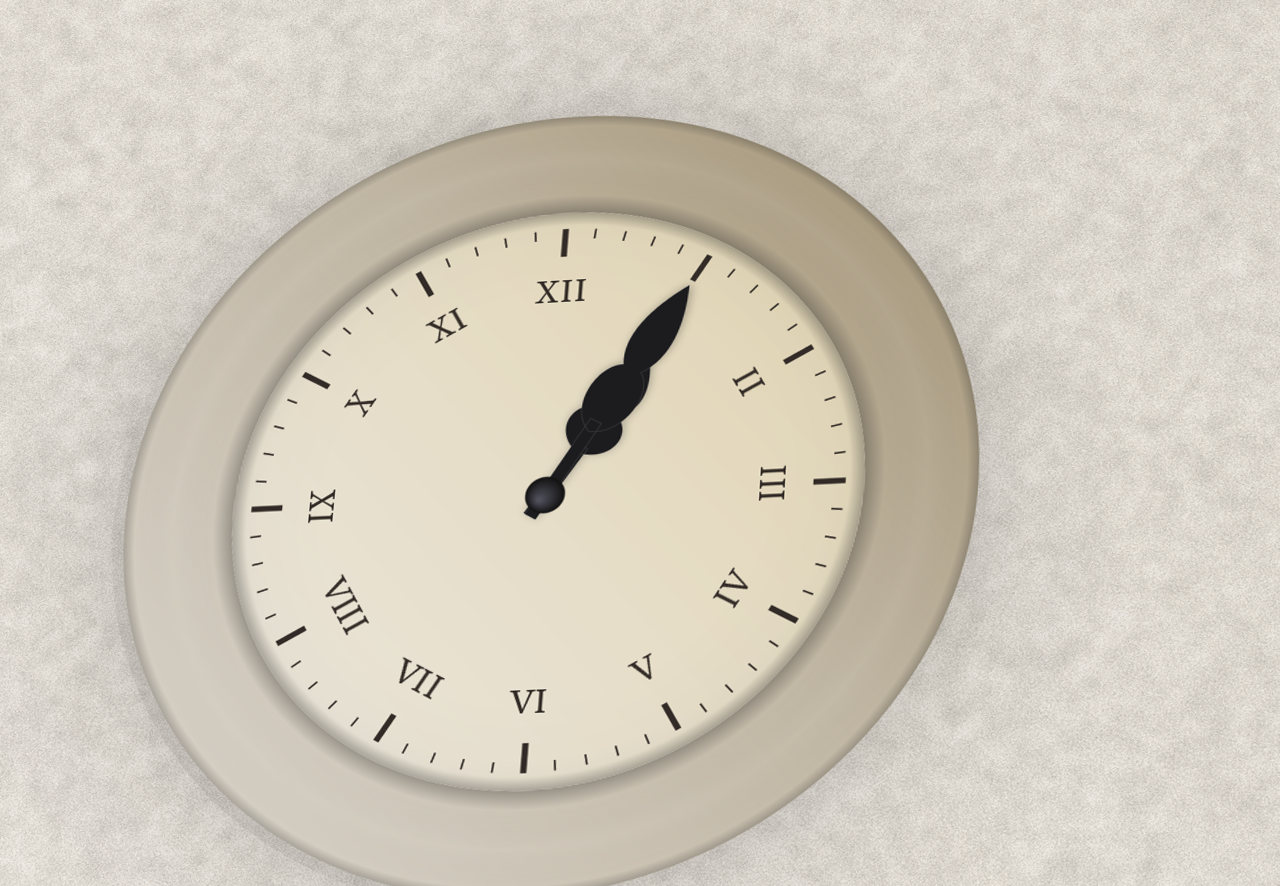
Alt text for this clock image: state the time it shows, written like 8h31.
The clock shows 1h05
